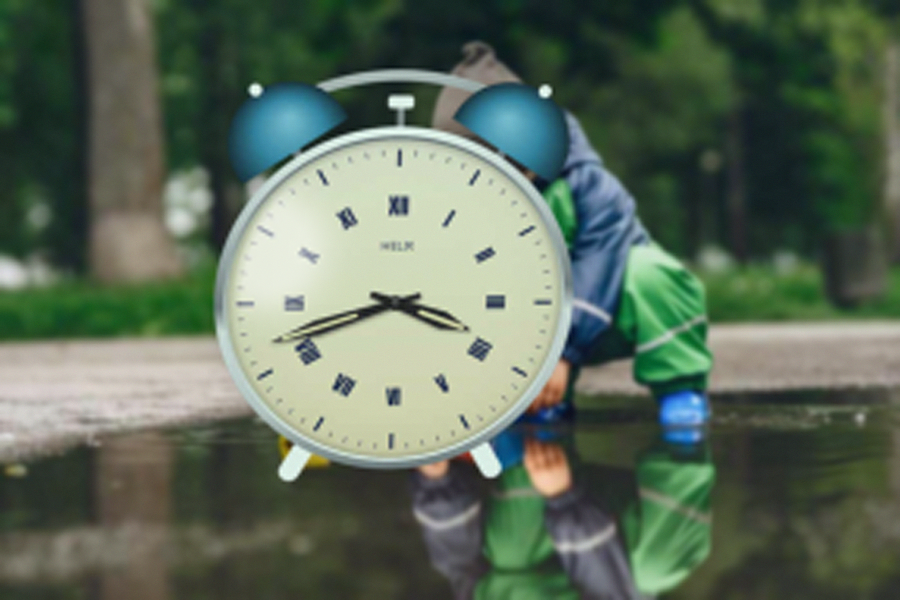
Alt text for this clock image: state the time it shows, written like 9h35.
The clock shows 3h42
